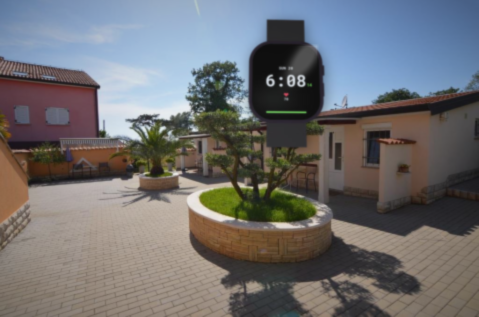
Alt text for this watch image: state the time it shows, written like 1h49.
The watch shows 6h08
